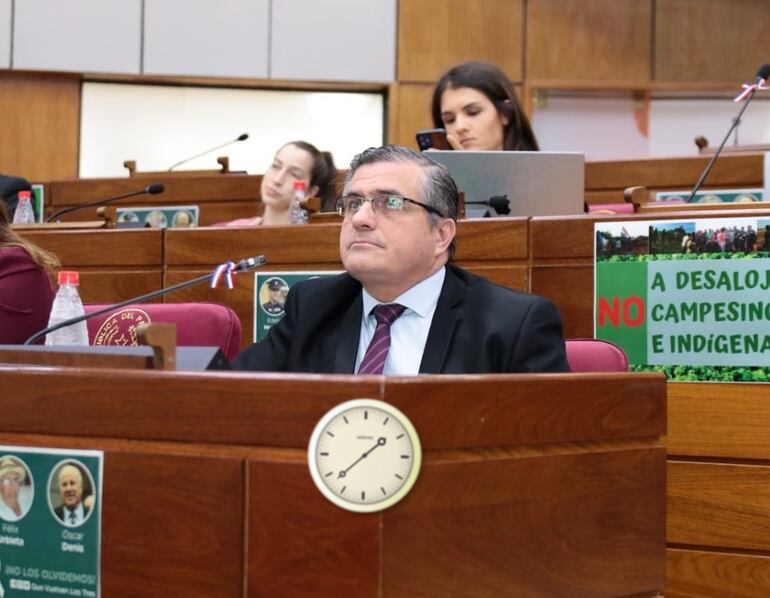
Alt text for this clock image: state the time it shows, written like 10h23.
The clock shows 1h38
